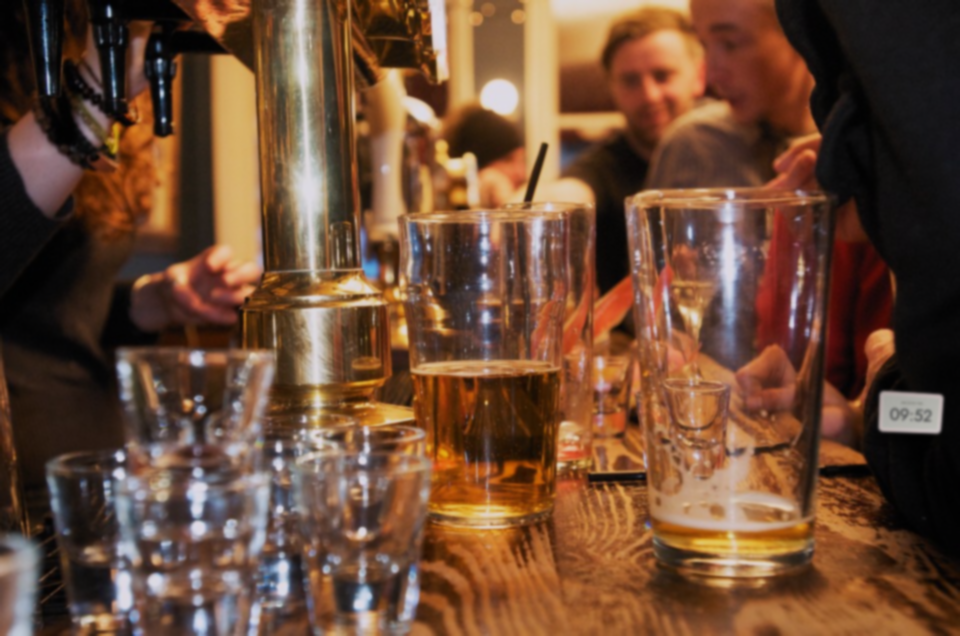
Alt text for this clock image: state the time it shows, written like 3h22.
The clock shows 9h52
